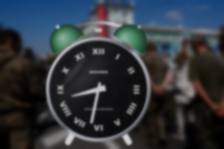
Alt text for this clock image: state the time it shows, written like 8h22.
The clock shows 8h32
